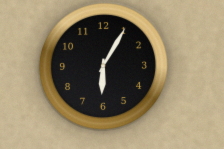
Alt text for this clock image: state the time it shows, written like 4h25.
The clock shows 6h05
